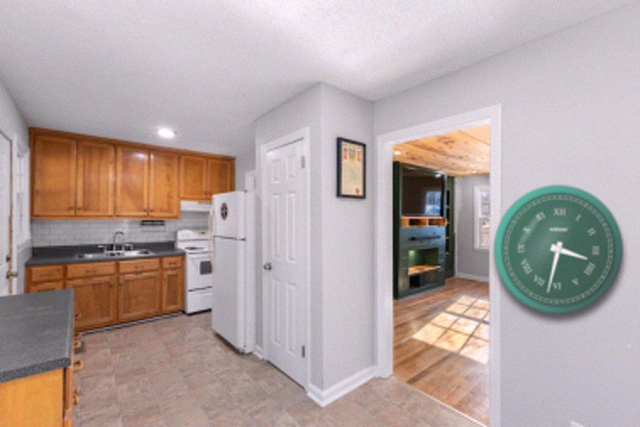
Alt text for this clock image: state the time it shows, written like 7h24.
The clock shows 3h32
